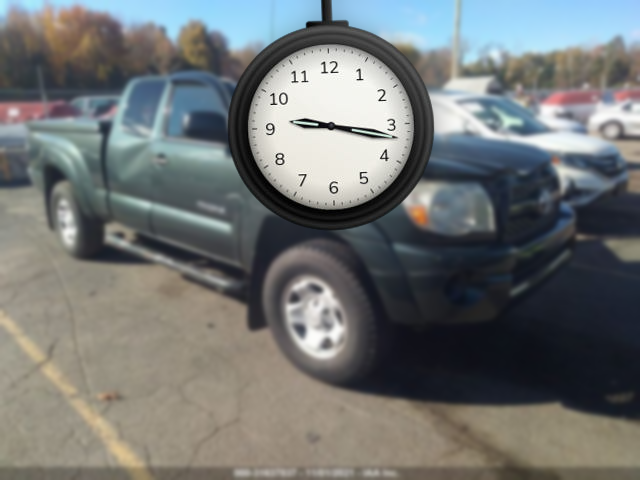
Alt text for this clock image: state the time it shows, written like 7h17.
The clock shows 9h17
